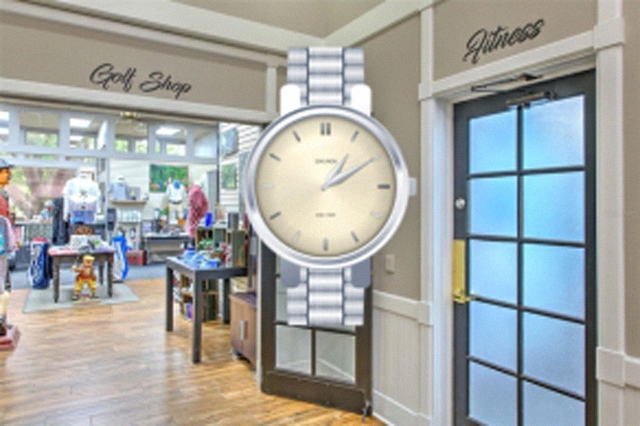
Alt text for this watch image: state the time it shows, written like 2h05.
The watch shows 1h10
